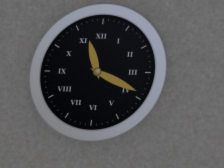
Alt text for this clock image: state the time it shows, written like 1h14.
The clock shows 11h19
